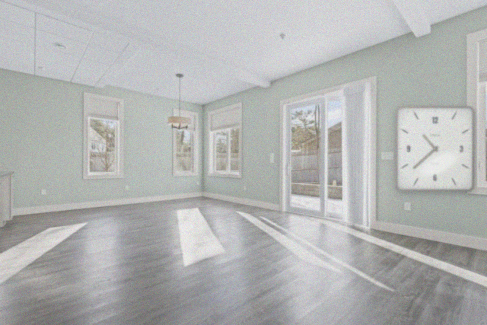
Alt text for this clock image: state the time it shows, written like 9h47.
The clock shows 10h38
